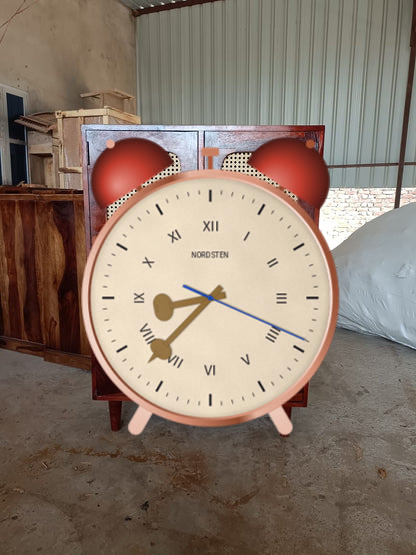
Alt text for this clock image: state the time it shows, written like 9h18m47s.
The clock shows 8h37m19s
